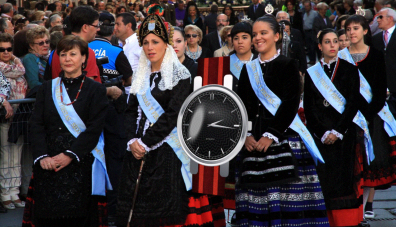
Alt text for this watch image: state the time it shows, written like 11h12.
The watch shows 2h16
